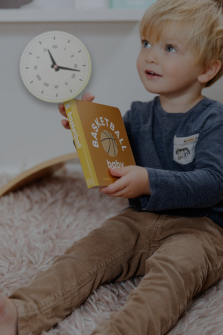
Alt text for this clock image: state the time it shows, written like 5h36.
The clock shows 11h17
